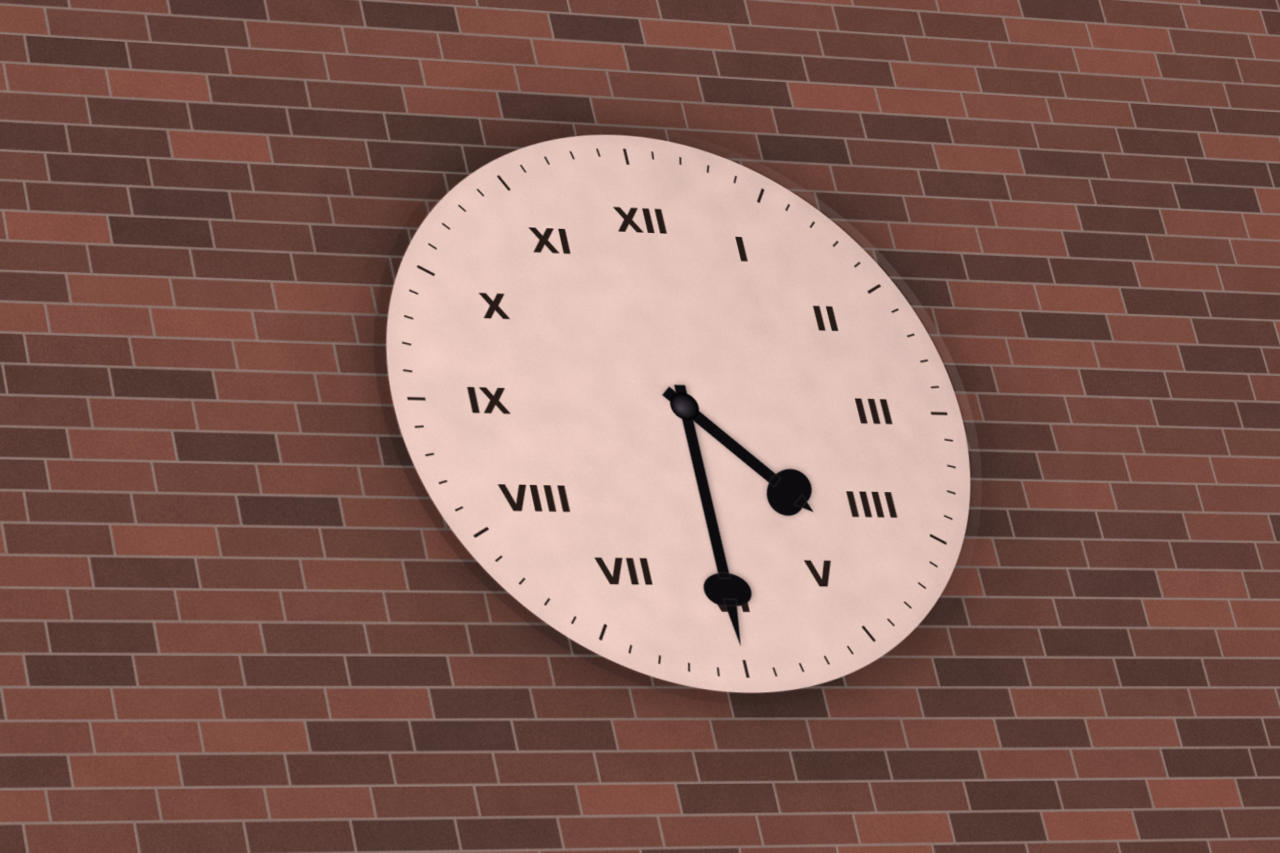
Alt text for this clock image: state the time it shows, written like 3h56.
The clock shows 4h30
